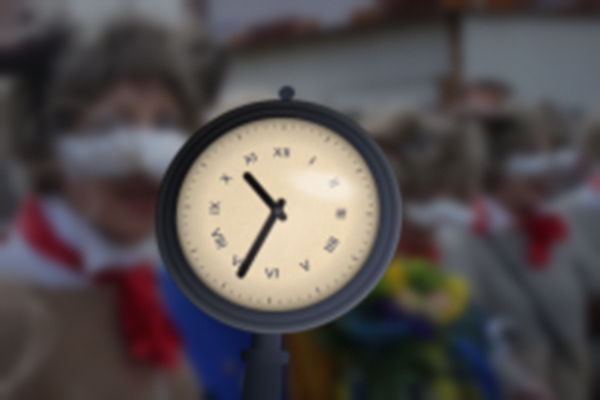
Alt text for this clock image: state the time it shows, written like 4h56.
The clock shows 10h34
